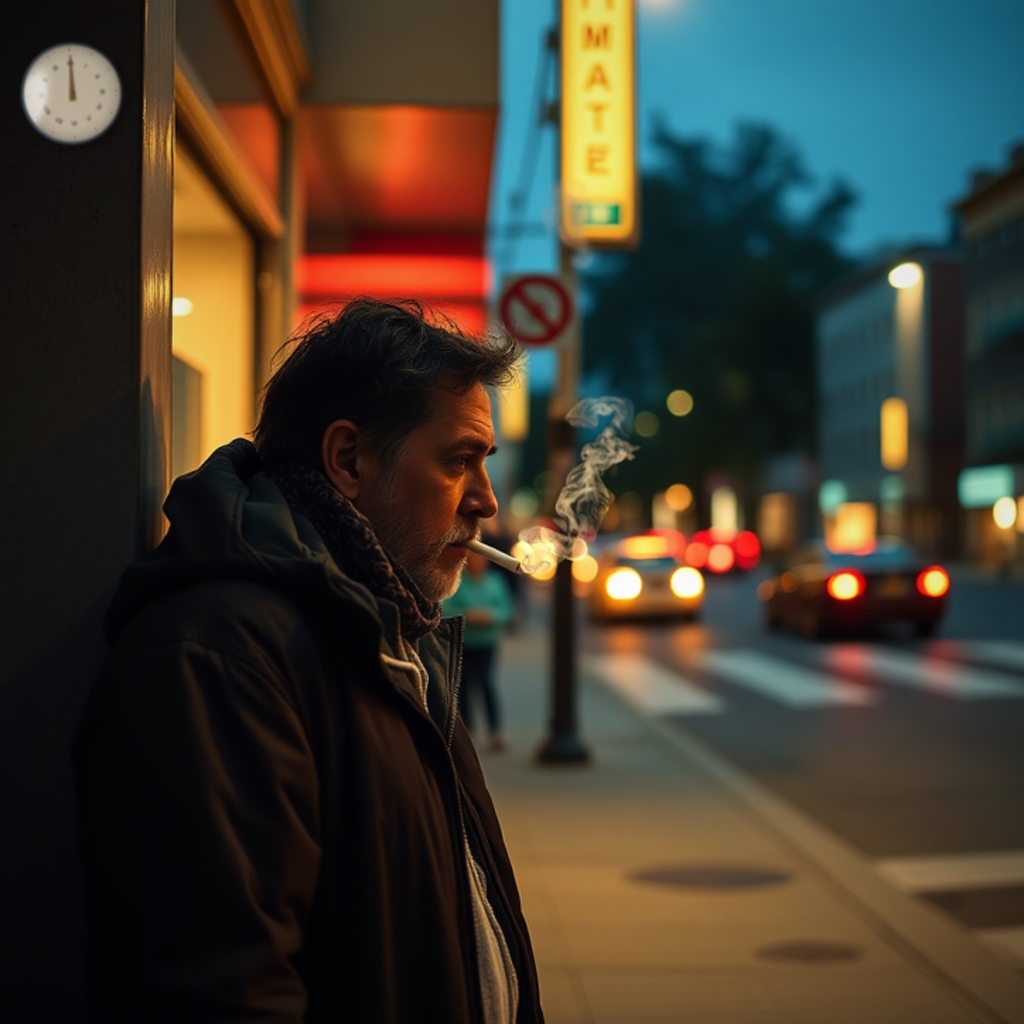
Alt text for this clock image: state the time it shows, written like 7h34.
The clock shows 12h00
